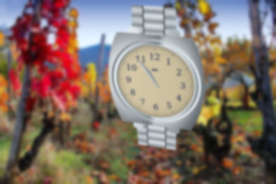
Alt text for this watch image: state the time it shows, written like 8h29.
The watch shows 10h54
